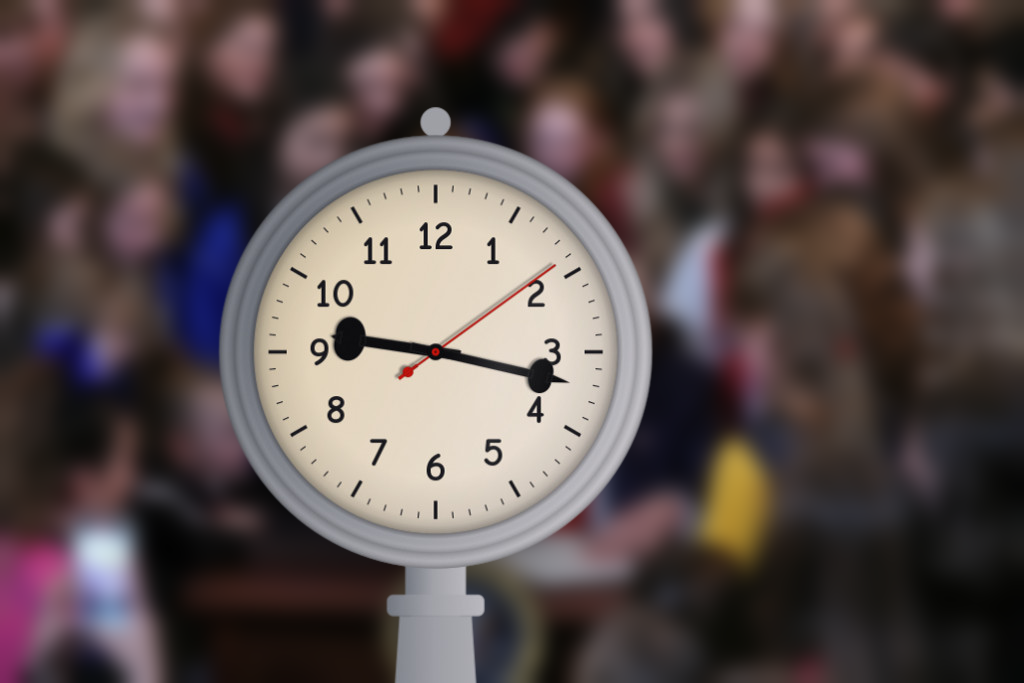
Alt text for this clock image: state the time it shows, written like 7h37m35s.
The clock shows 9h17m09s
